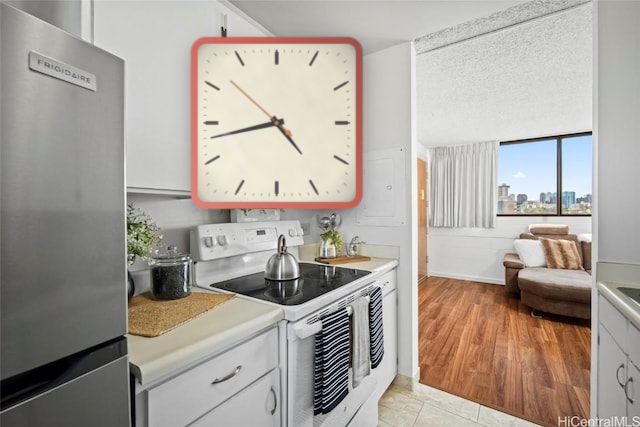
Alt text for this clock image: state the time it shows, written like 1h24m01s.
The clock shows 4h42m52s
